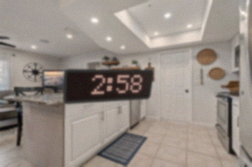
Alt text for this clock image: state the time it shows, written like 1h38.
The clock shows 2h58
